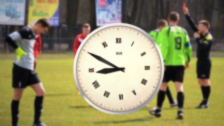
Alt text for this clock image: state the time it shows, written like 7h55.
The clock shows 8h50
